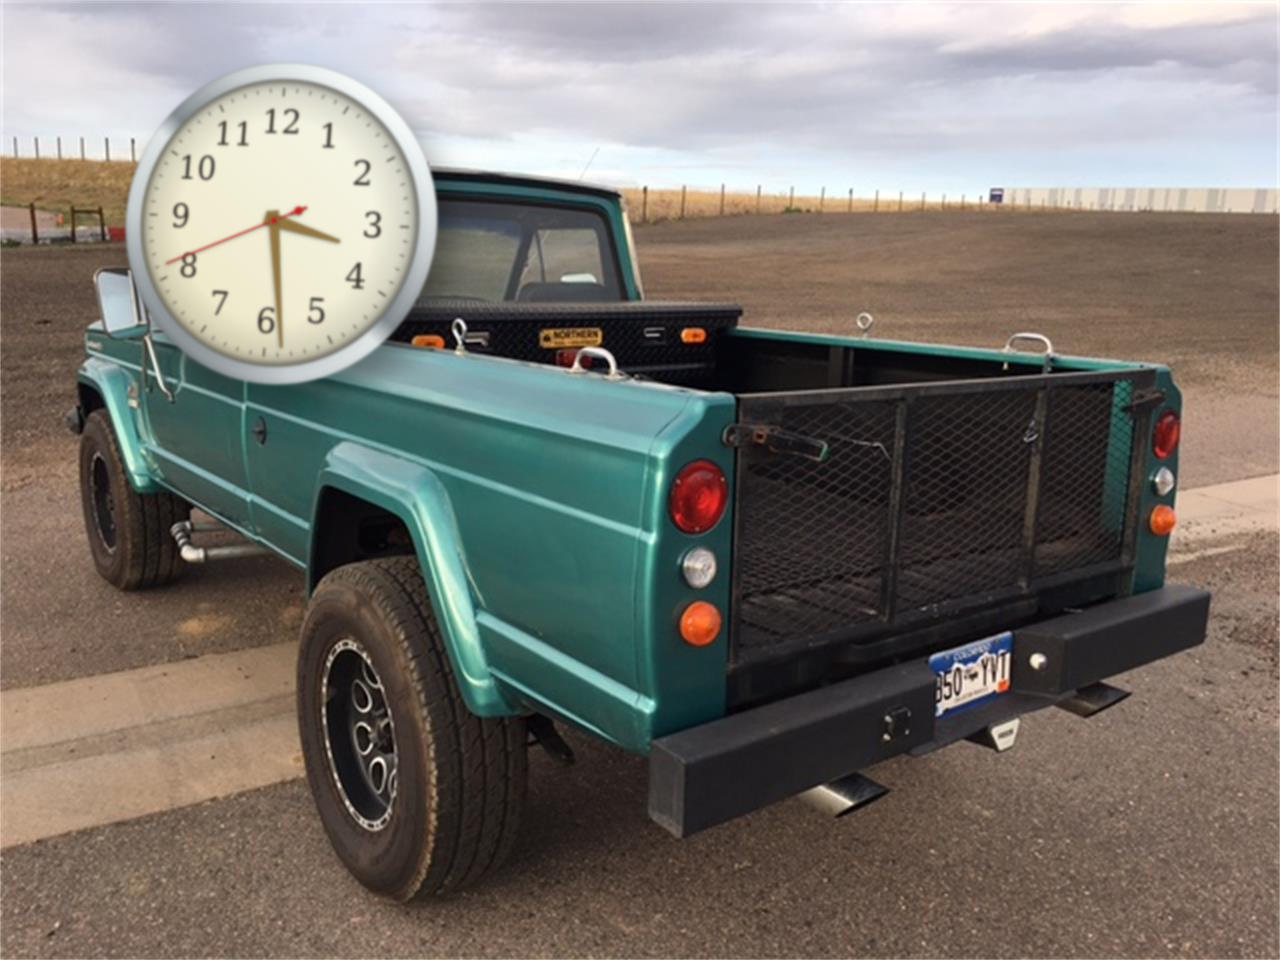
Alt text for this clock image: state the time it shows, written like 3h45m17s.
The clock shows 3h28m41s
